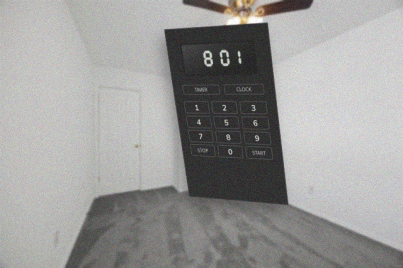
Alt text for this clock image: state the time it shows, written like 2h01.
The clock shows 8h01
